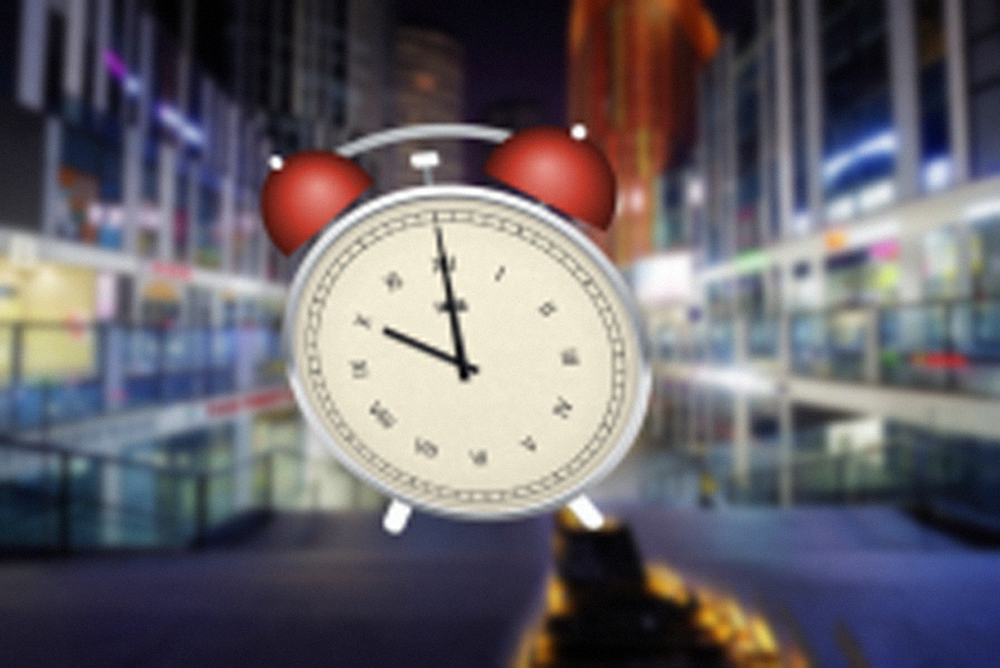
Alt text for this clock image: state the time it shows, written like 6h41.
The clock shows 10h00
